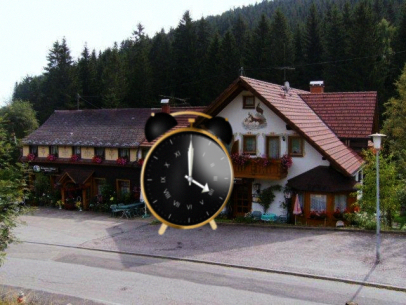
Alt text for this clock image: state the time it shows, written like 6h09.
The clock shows 4h00
